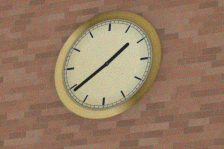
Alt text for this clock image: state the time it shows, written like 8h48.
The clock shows 1h39
